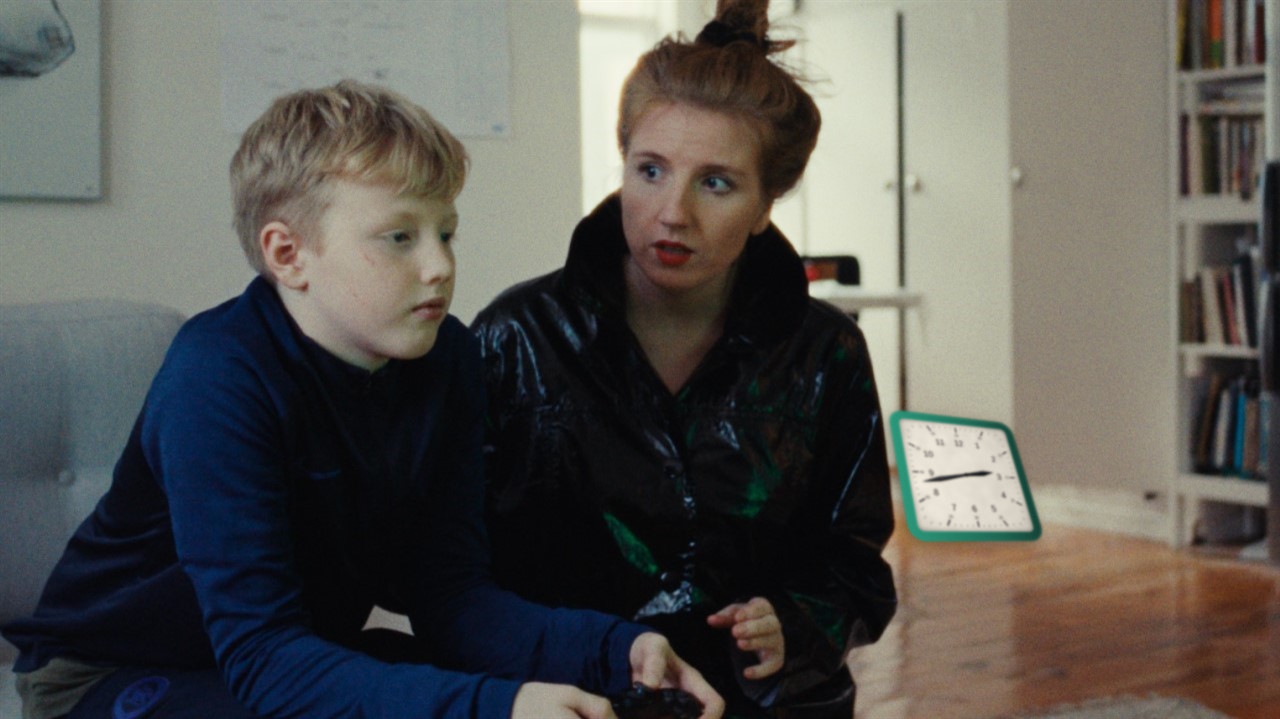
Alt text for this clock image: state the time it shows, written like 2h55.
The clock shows 2h43
